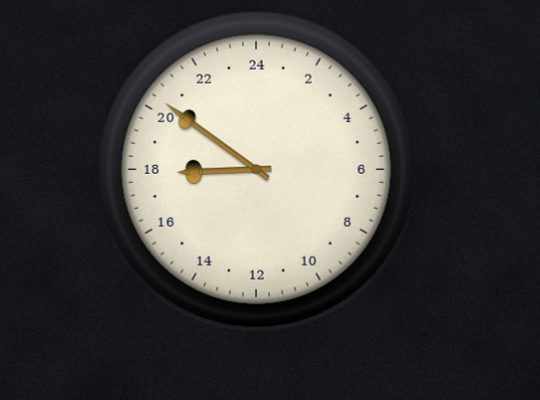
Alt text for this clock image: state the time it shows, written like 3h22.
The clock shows 17h51
